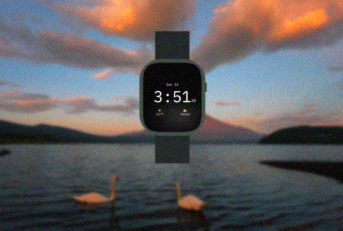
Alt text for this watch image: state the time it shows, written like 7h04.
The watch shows 3h51
